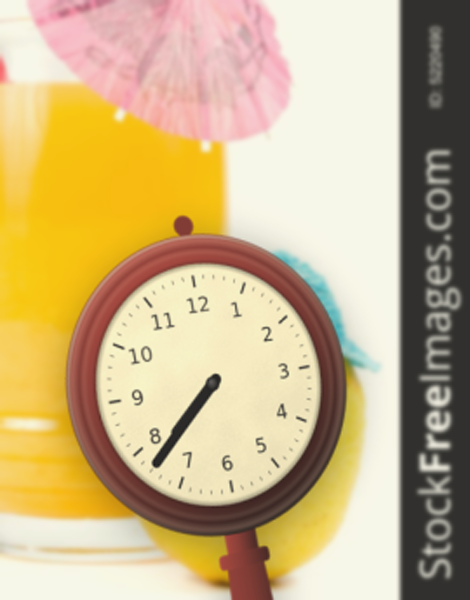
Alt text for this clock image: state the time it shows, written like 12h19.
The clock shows 7h38
